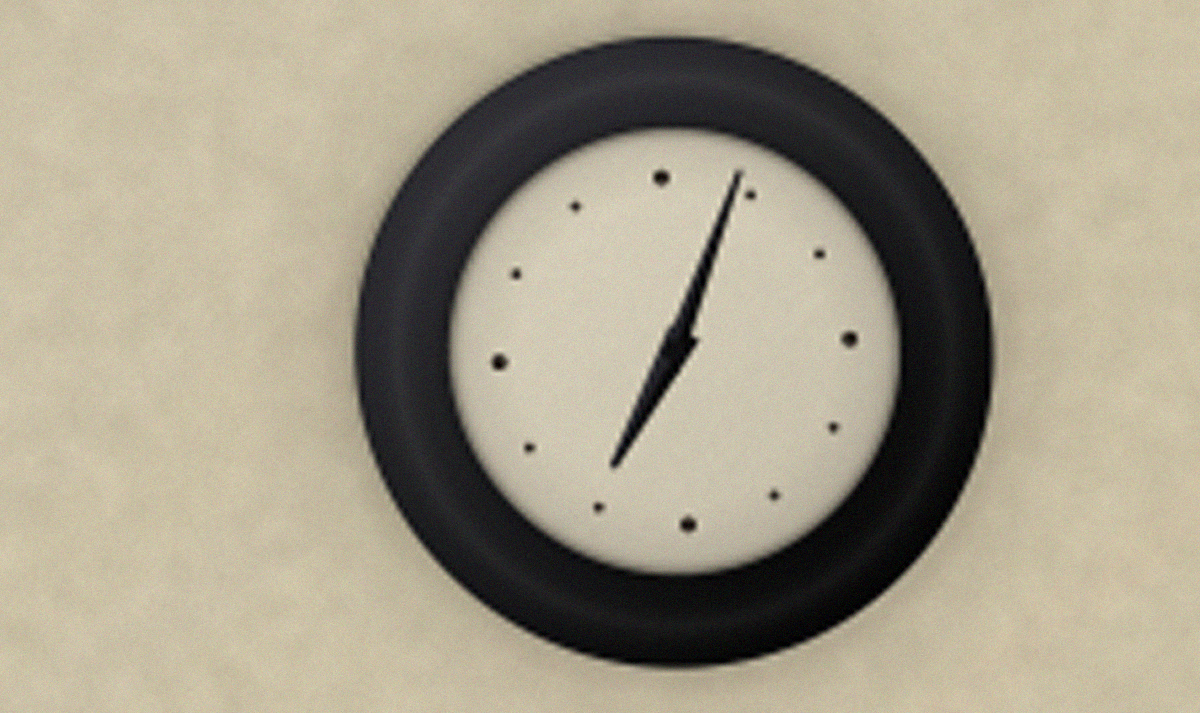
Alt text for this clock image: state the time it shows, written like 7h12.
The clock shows 7h04
